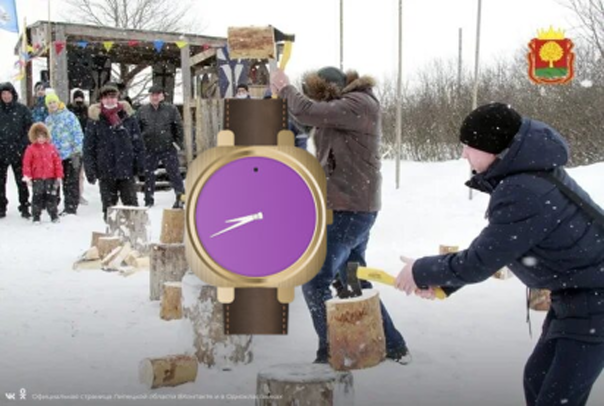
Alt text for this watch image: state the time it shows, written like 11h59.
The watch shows 8h41
